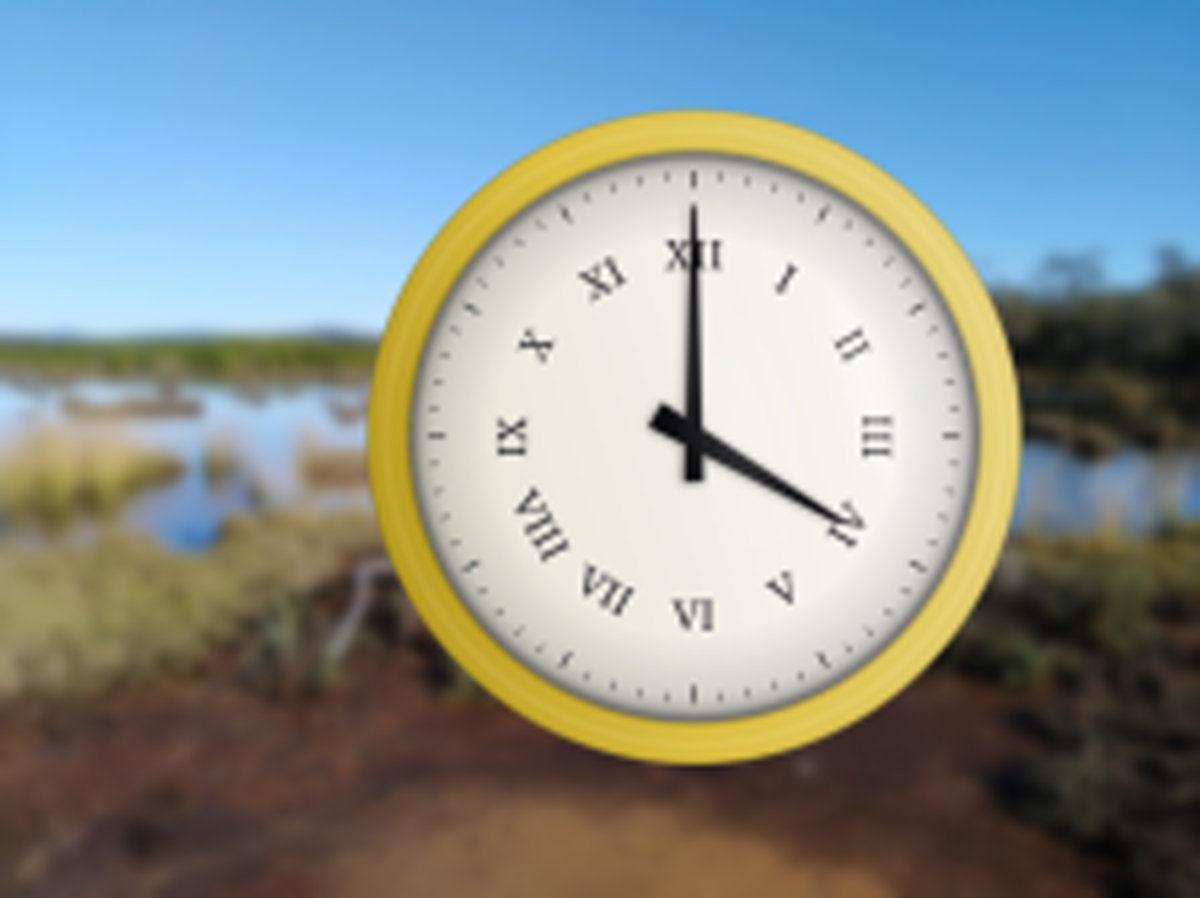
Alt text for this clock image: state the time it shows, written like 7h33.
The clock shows 4h00
